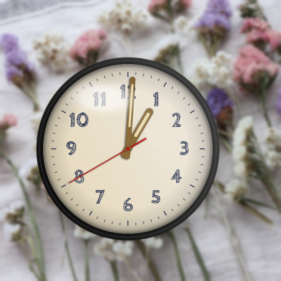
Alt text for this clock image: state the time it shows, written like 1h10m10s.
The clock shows 1h00m40s
